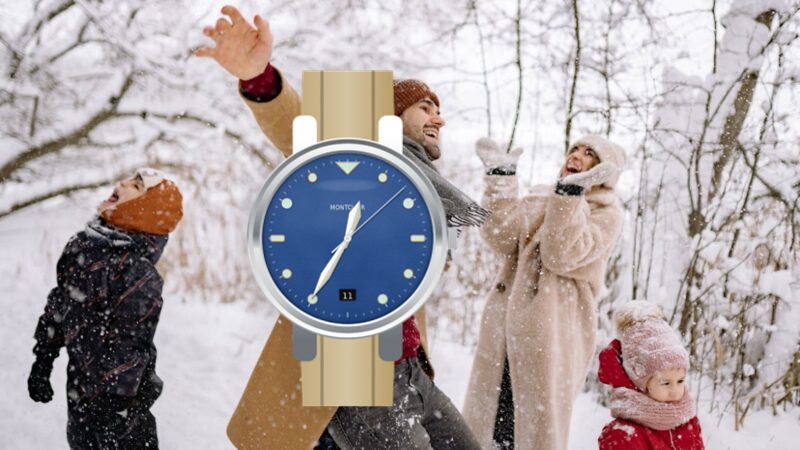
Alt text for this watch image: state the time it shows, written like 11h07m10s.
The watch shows 12h35m08s
